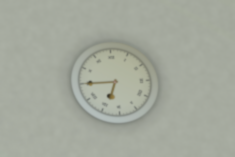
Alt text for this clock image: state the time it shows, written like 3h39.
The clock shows 6h45
